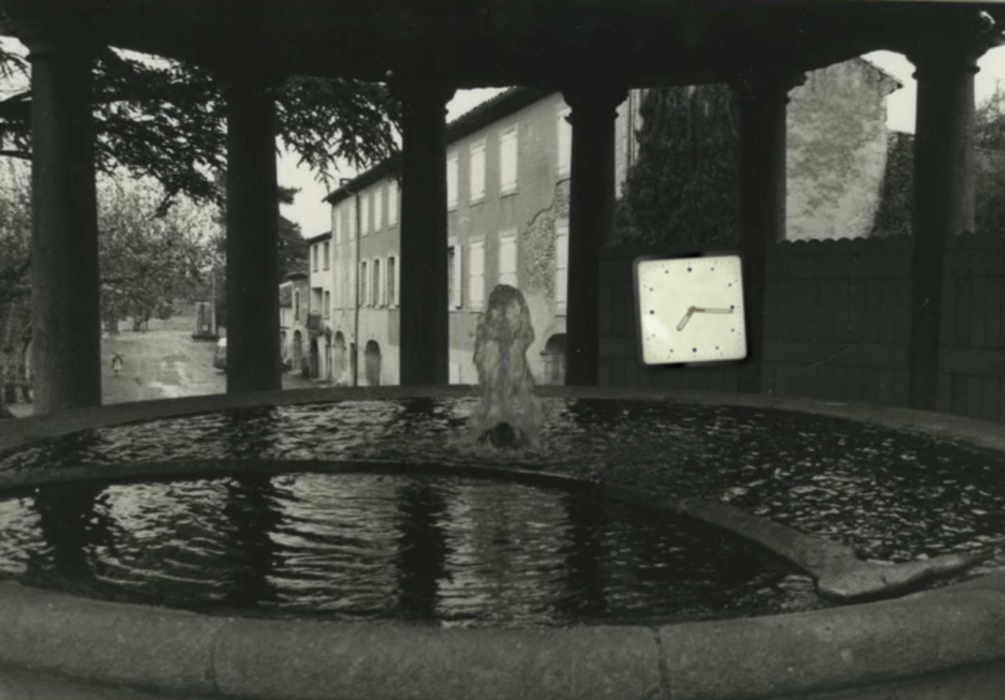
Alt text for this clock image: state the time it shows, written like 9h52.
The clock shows 7h16
